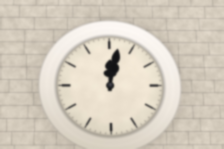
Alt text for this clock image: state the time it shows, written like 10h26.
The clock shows 12h02
